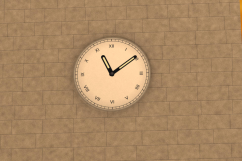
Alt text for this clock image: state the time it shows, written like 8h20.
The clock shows 11h09
